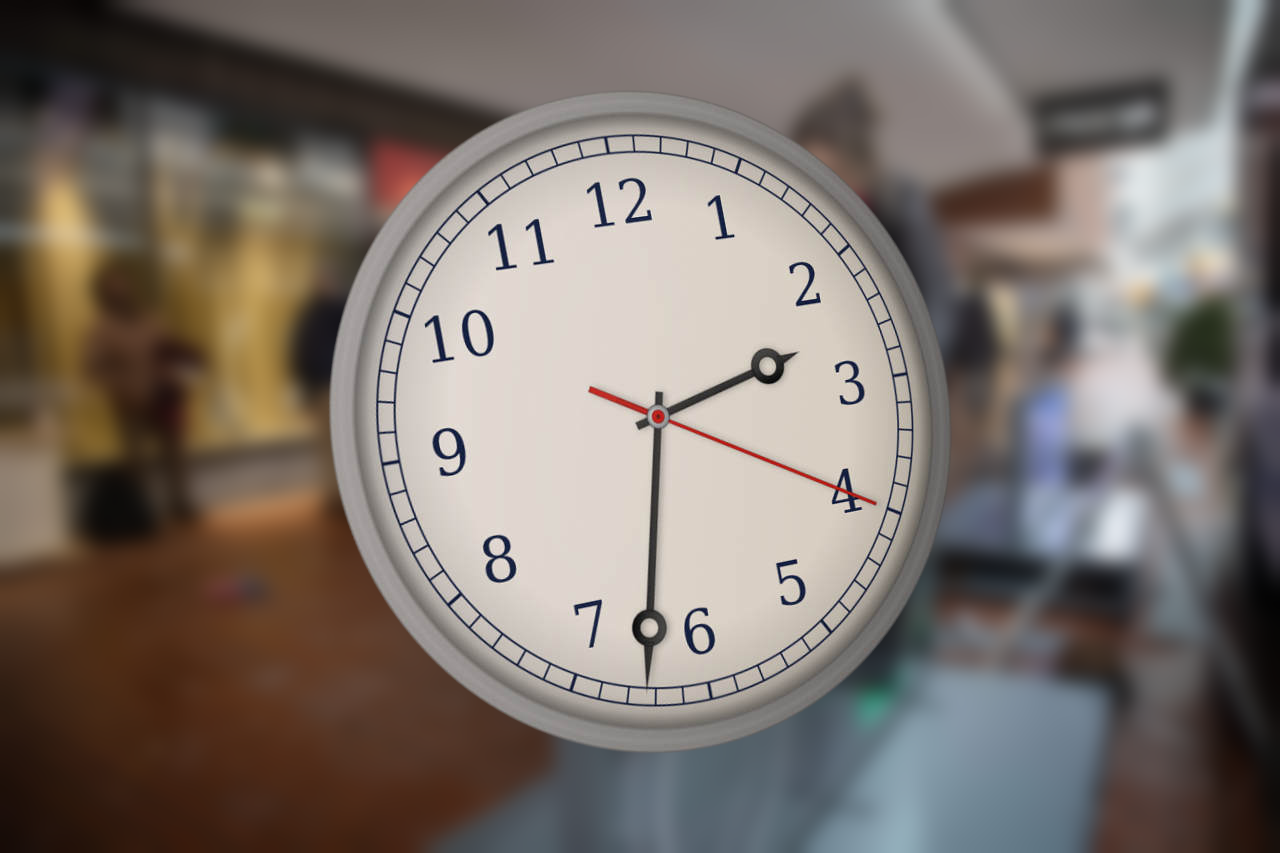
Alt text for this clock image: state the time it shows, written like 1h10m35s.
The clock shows 2h32m20s
